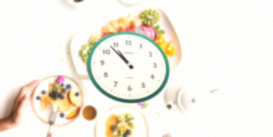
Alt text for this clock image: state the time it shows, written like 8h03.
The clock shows 10h53
